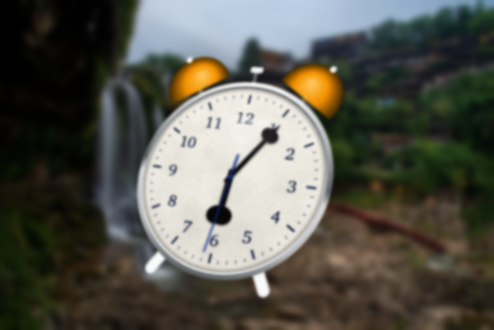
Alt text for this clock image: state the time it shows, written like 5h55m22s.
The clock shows 6h05m31s
